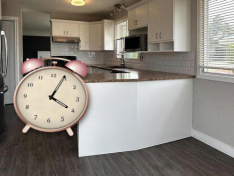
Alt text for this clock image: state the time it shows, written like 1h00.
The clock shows 4h04
